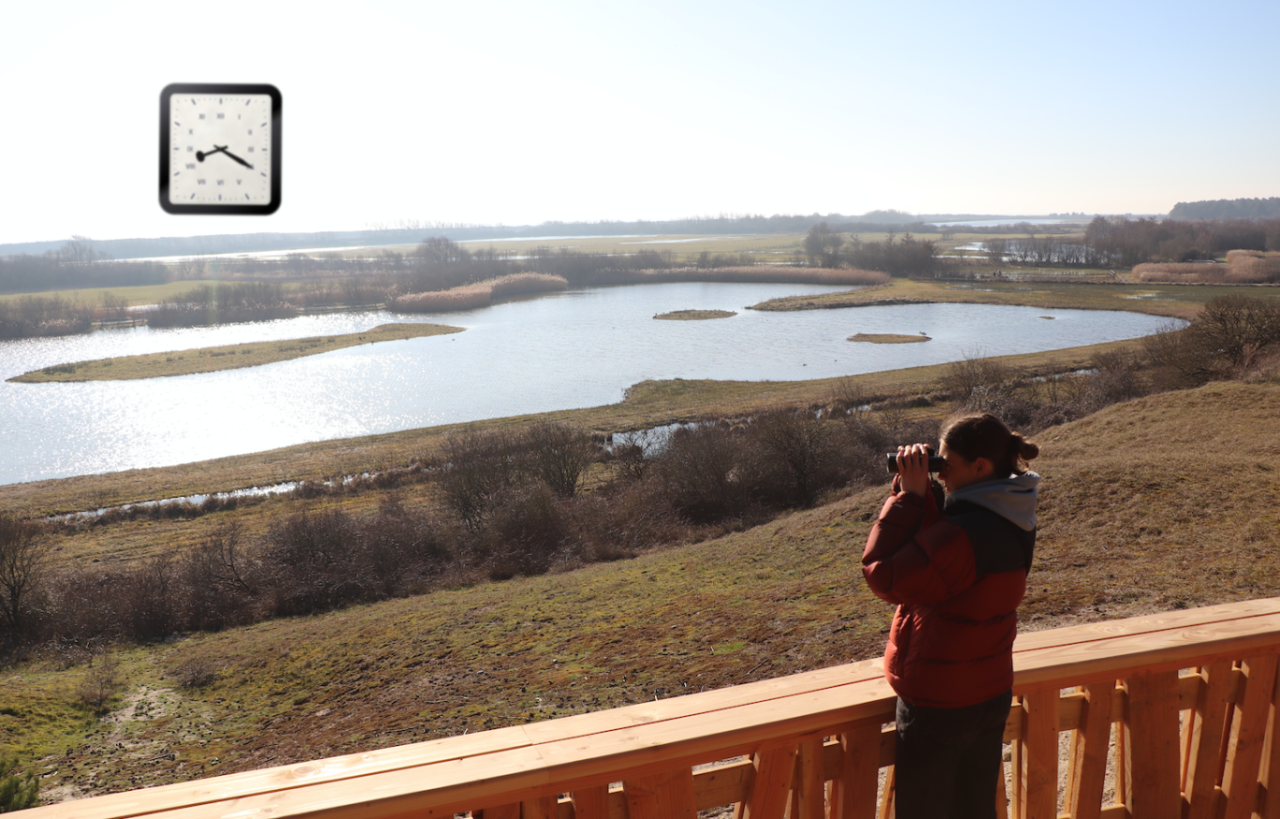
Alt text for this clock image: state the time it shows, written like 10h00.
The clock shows 8h20
